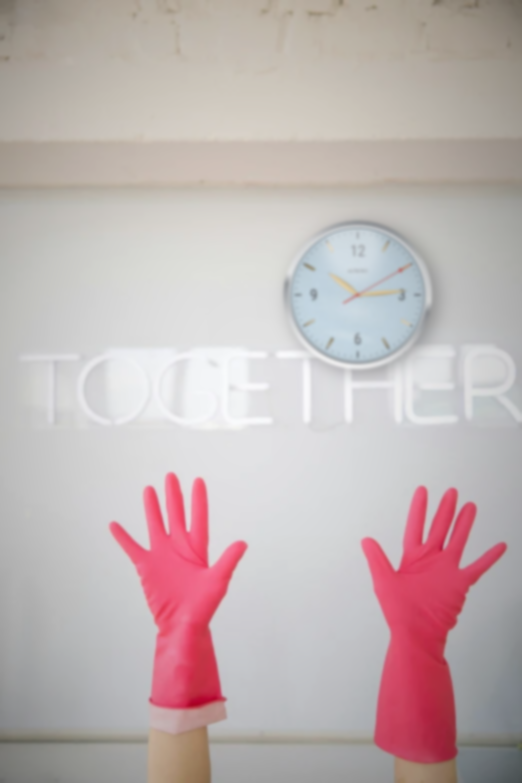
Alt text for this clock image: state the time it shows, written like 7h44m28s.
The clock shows 10h14m10s
